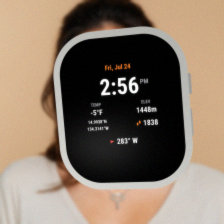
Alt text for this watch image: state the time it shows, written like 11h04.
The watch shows 2h56
